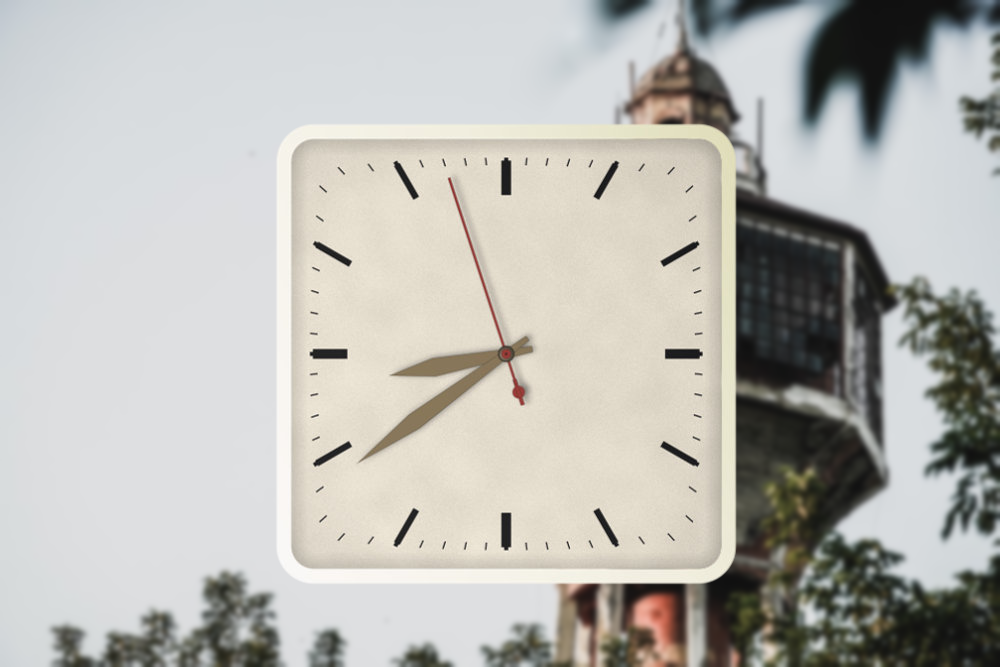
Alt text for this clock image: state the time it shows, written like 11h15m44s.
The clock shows 8h38m57s
